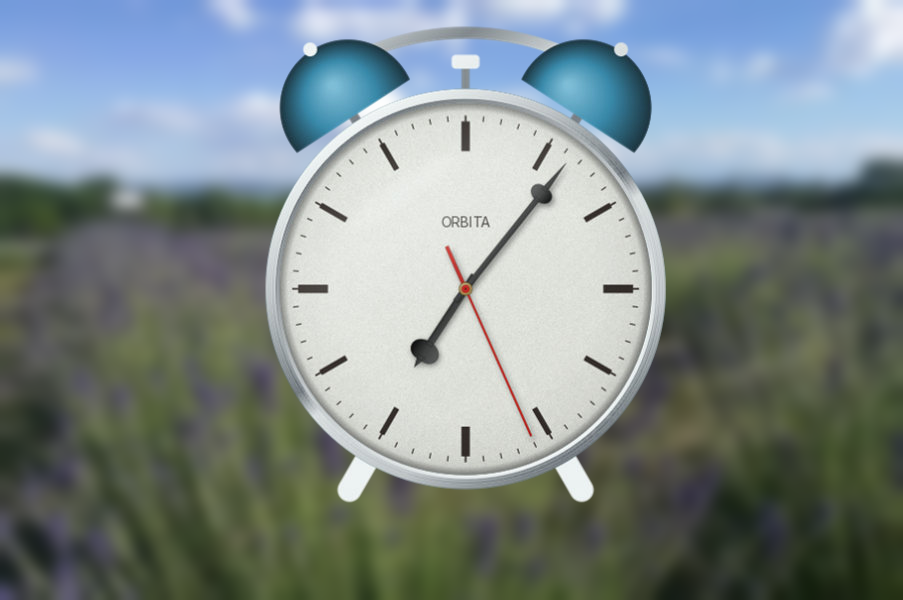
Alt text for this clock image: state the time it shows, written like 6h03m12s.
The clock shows 7h06m26s
